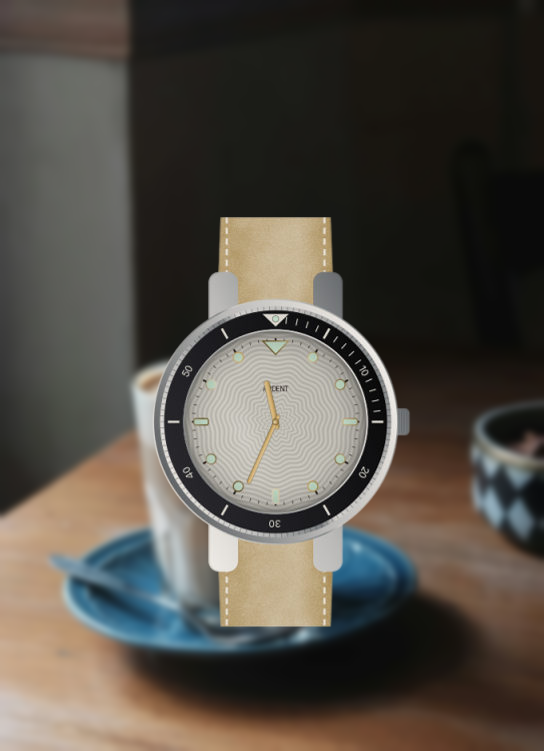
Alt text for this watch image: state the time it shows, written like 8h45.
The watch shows 11h34
